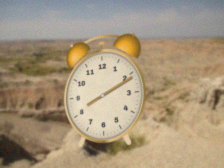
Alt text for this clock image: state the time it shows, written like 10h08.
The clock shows 8h11
